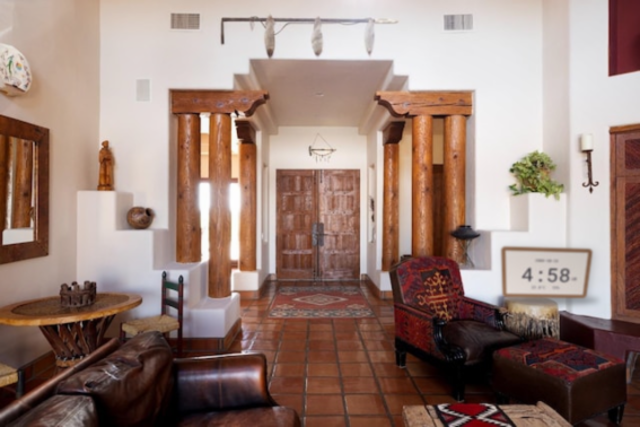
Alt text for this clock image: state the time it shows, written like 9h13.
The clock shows 4h58
